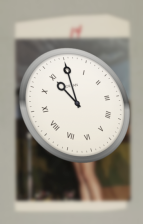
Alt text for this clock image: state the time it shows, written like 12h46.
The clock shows 11h00
